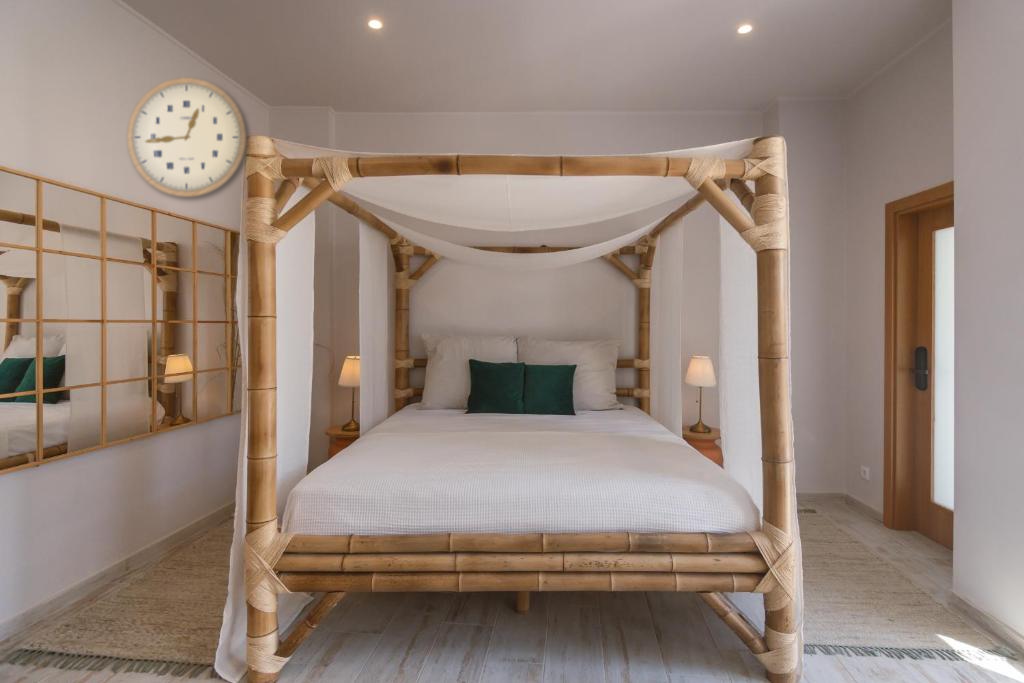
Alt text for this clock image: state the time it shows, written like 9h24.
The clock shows 12h44
